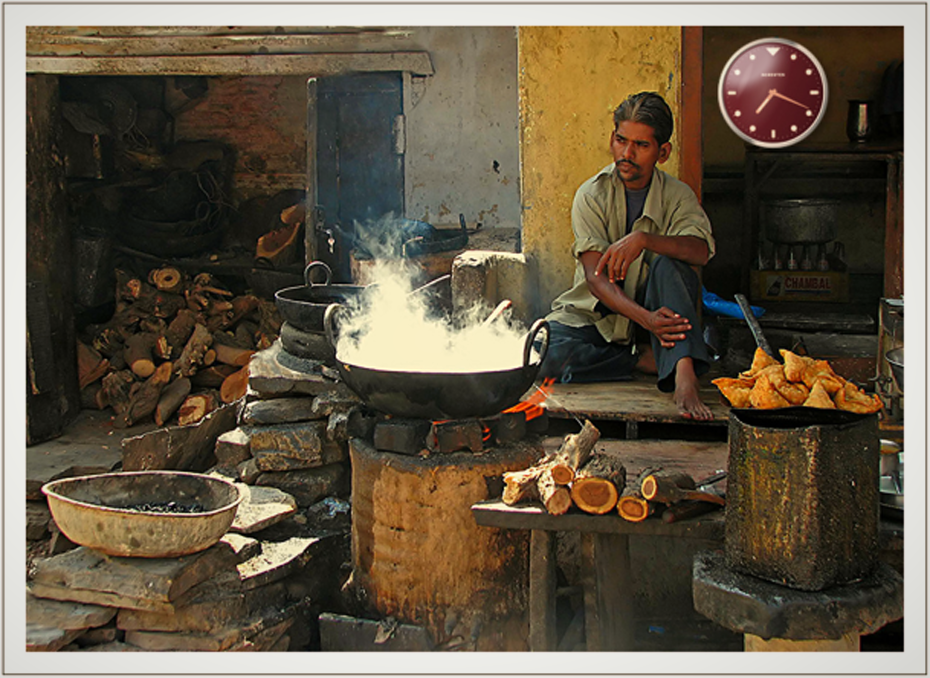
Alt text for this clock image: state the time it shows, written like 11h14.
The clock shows 7h19
